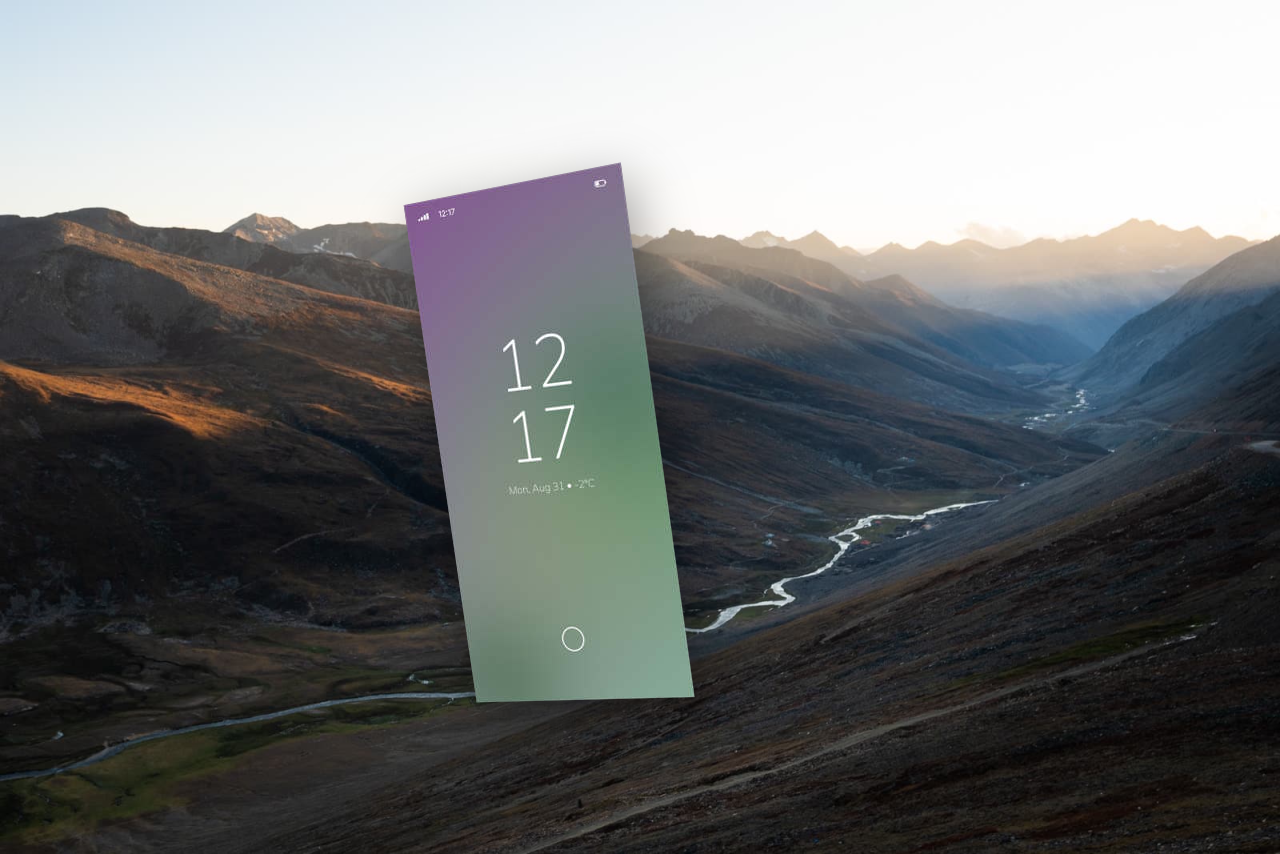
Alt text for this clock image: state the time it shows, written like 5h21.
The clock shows 12h17
